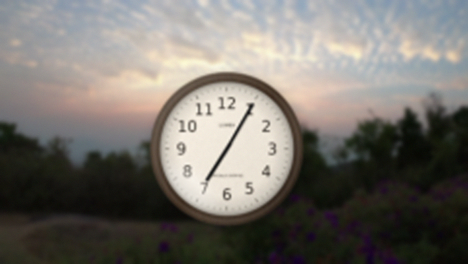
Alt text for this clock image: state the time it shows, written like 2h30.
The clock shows 7h05
